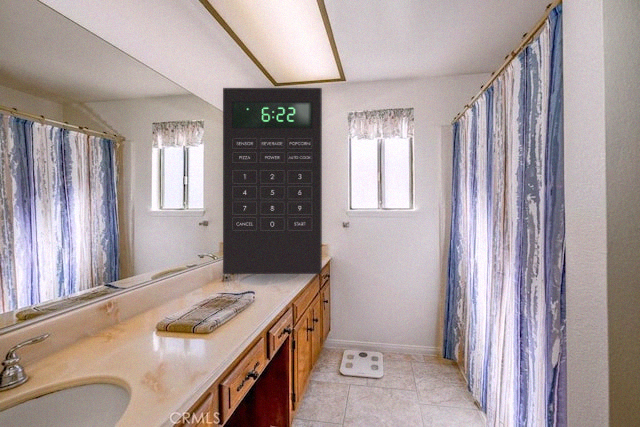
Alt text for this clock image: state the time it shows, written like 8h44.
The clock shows 6h22
